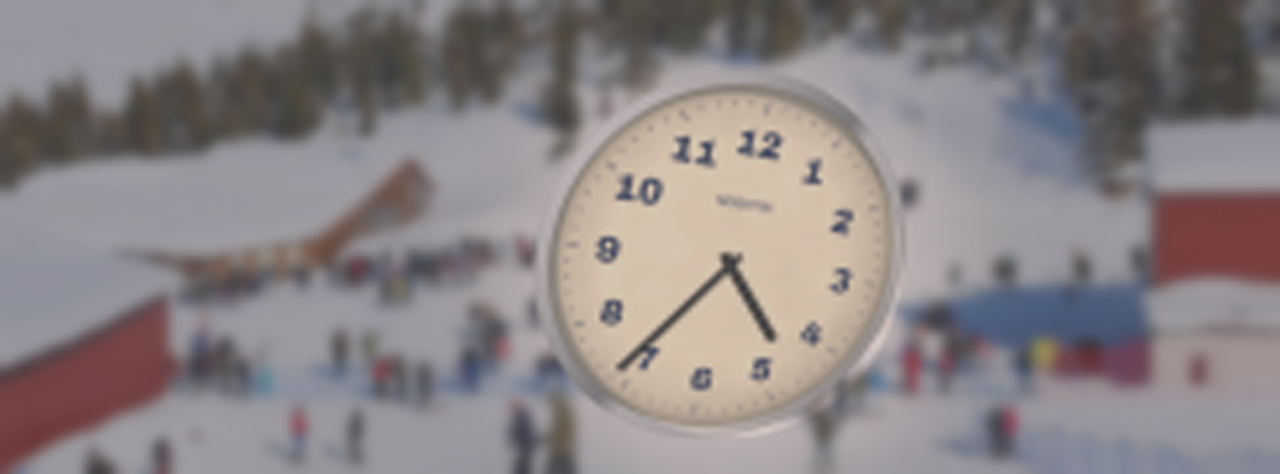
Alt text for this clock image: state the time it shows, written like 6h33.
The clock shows 4h36
